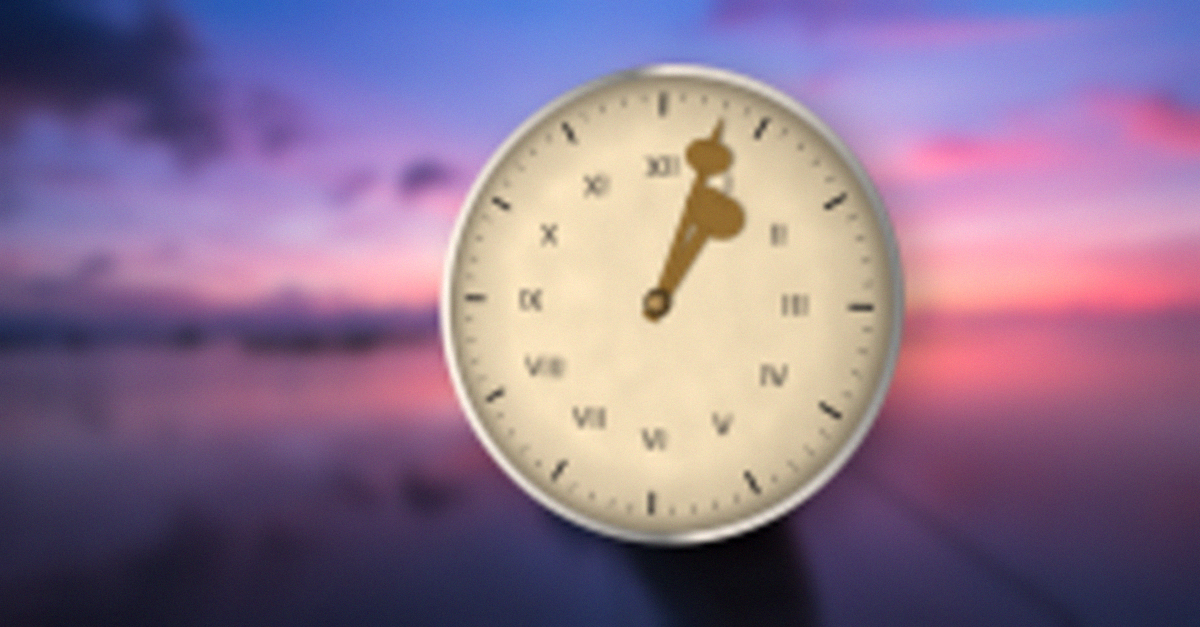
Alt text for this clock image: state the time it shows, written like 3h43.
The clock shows 1h03
